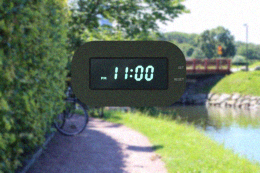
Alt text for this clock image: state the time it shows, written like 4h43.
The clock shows 11h00
